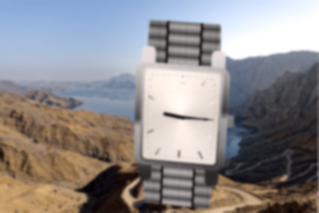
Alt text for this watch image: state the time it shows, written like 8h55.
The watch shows 9h15
